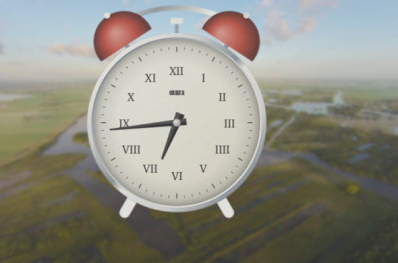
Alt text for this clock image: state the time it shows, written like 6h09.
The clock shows 6h44
